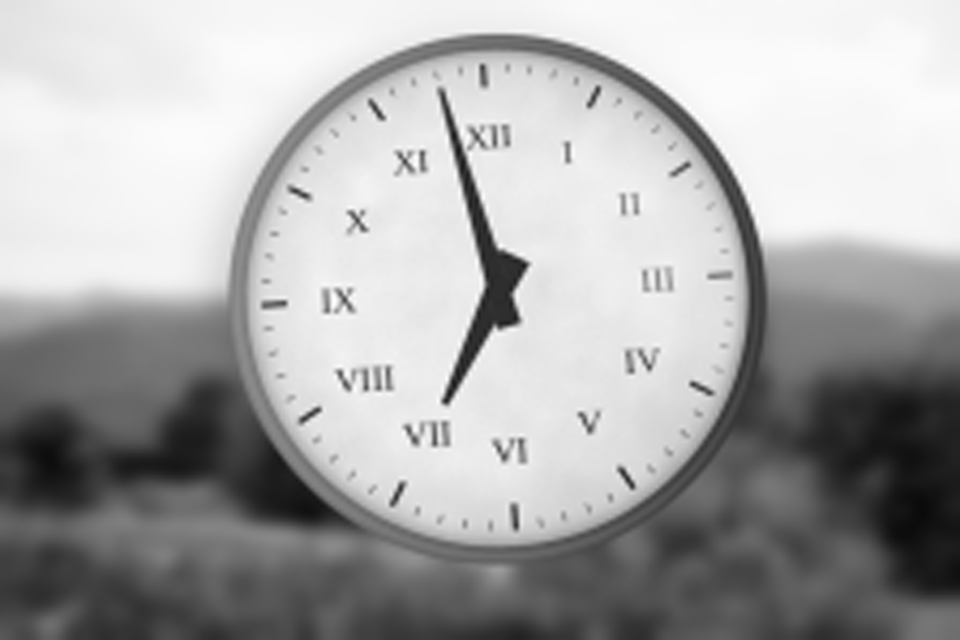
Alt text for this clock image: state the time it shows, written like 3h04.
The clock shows 6h58
